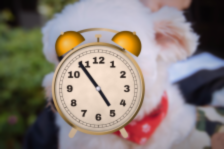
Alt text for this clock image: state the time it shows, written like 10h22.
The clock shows 4h54
